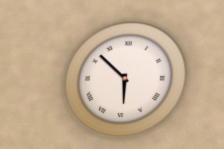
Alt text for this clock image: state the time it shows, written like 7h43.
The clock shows 5h52
